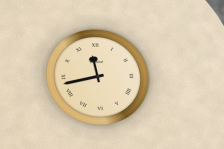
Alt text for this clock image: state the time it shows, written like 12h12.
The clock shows 11h43
